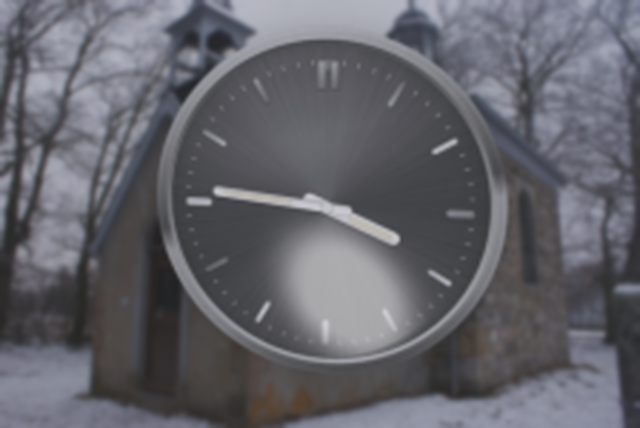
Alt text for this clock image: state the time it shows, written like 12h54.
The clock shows 3h46
